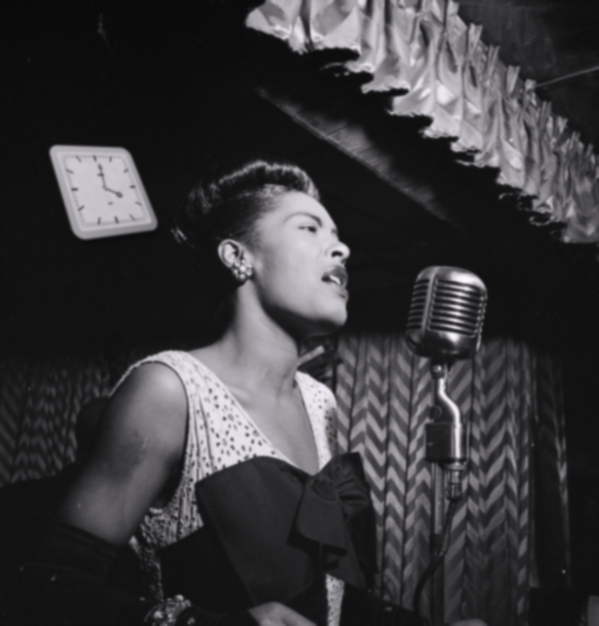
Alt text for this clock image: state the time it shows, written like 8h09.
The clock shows 4h01
